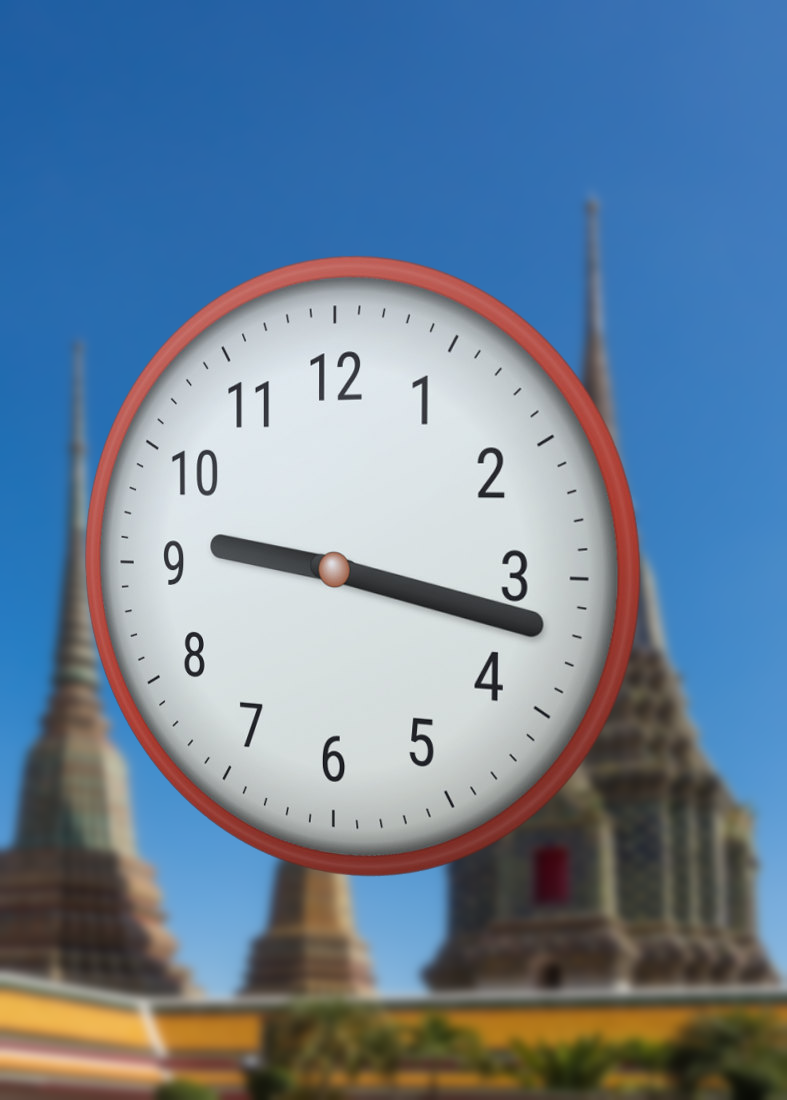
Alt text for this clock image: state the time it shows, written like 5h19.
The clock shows 9h17
